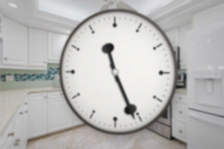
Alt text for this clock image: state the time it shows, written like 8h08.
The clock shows 11h26
